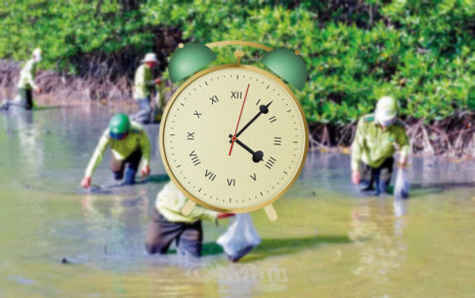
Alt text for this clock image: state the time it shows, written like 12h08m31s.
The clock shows 4h07m02s
